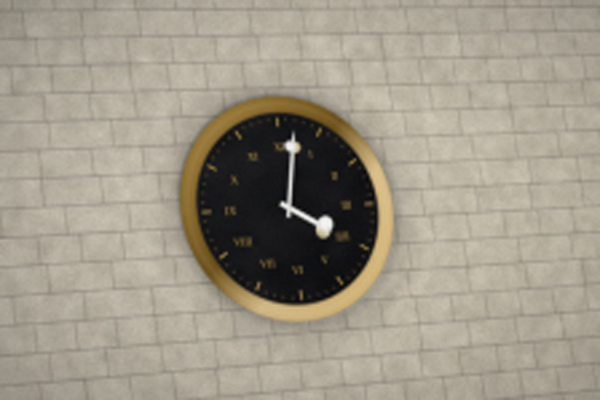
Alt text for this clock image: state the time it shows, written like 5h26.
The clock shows 4h02
